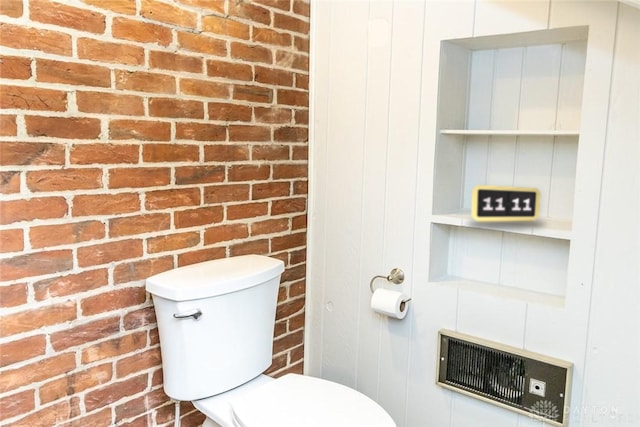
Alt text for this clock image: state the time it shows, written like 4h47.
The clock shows 11h11
